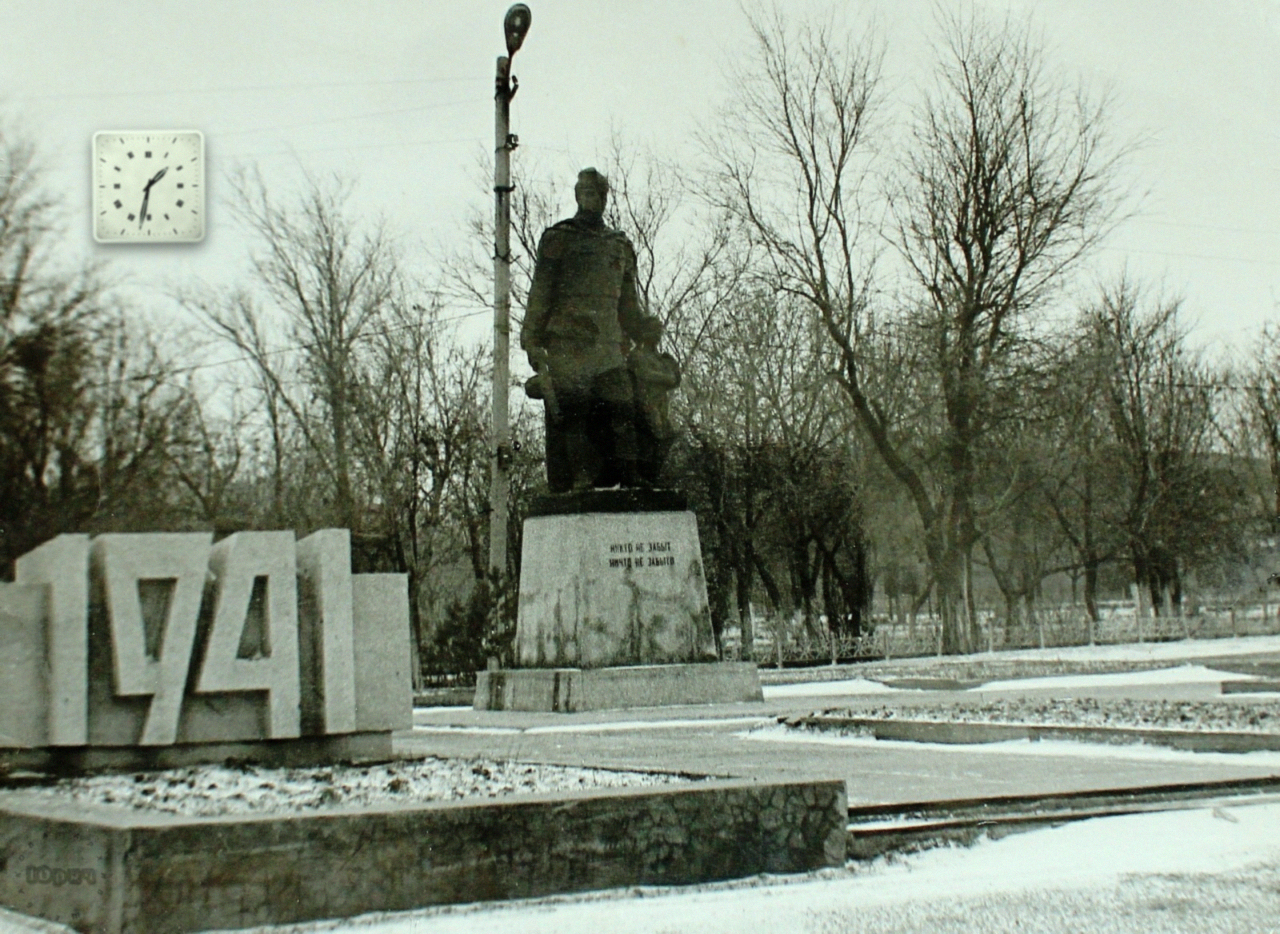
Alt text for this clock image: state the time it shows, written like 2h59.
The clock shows 1h32
